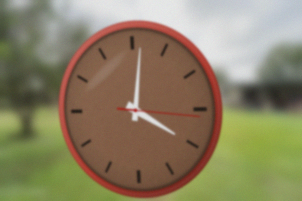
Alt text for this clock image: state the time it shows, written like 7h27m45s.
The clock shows 4h01m16s
